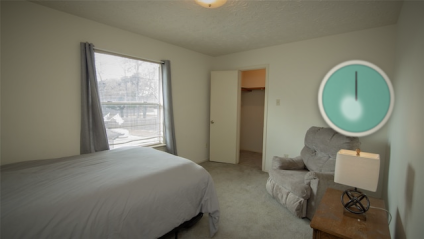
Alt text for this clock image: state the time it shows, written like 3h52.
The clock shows 12h00
